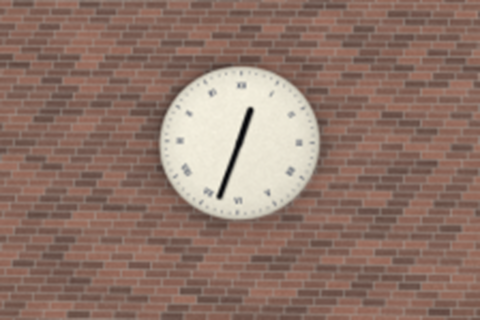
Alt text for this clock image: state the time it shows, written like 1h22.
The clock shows 12h33
